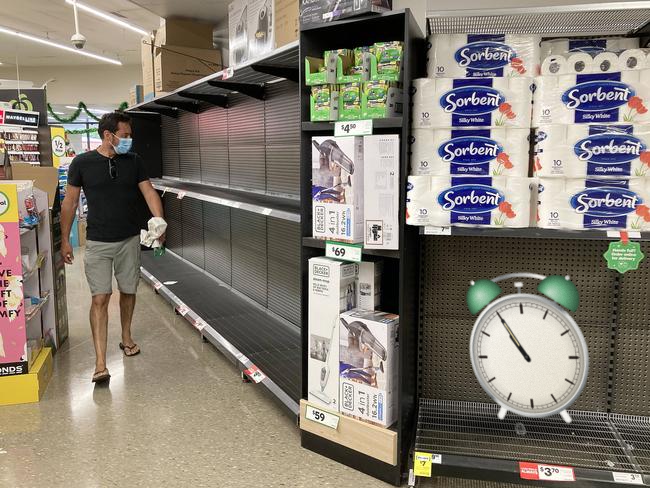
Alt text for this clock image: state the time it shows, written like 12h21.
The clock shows 10h55
